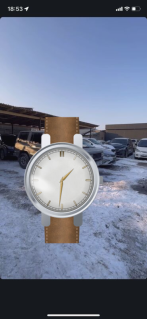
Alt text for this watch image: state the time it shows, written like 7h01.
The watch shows 1h31
